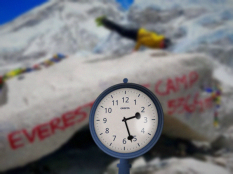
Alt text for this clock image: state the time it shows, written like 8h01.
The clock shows 2h27
